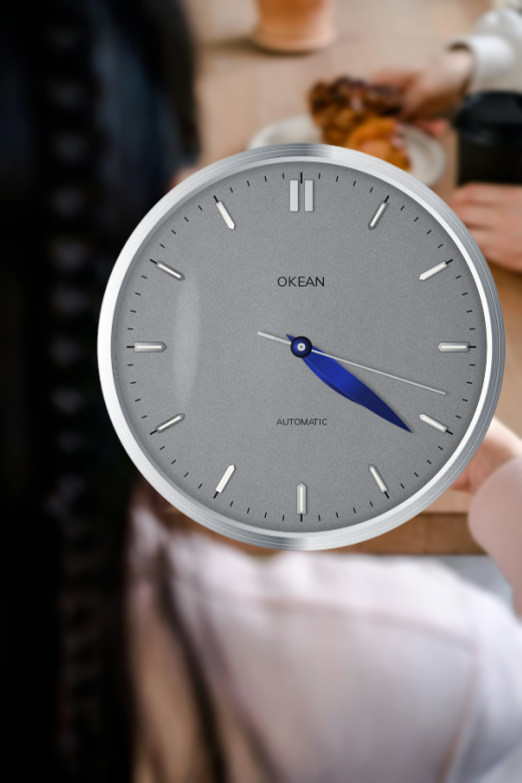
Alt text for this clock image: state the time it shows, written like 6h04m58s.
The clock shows 4h21m18s
